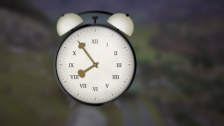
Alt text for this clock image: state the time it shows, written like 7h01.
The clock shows 7h54
